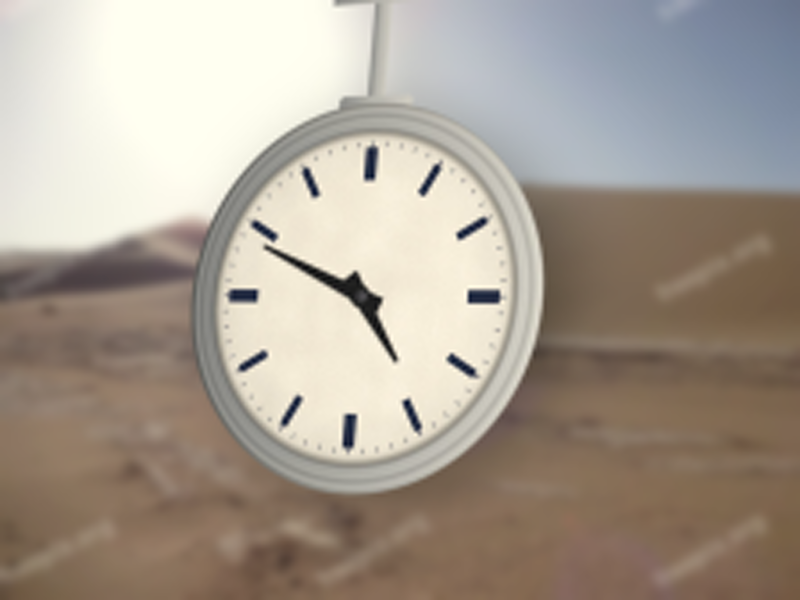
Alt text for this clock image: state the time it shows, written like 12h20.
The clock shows 4h49
